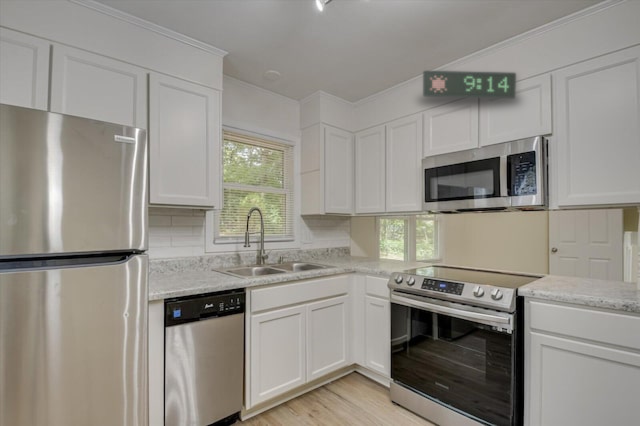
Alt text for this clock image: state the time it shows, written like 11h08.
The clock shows 9h14
